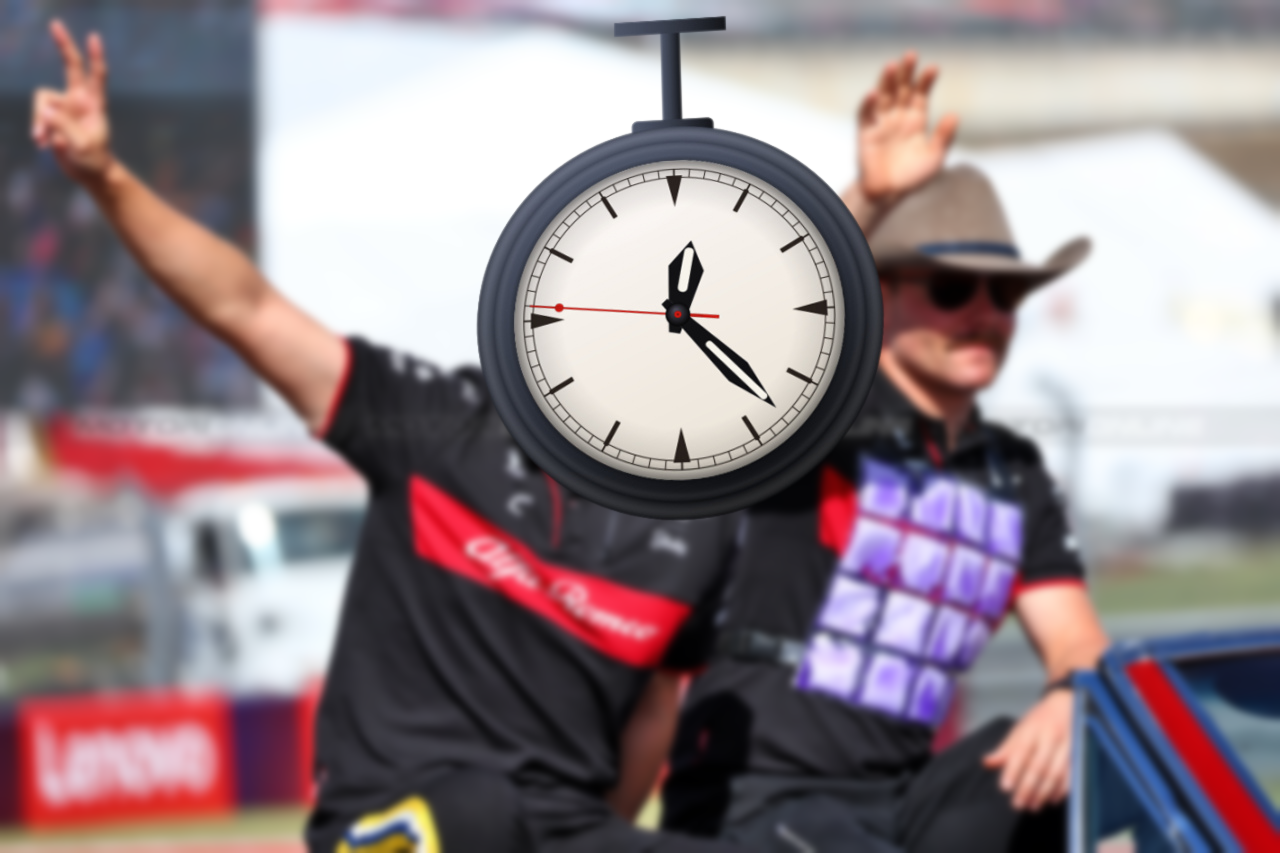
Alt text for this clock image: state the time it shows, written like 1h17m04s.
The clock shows 12h22m46s
